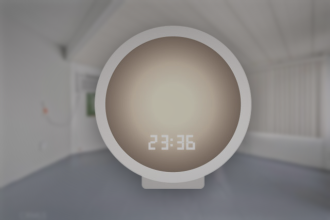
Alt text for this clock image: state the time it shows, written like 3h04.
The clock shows 23h36
